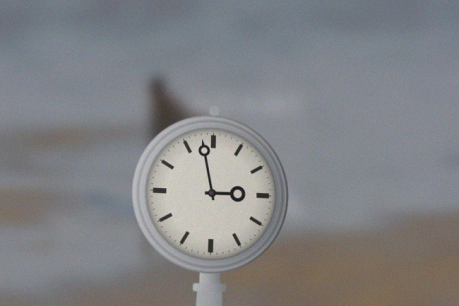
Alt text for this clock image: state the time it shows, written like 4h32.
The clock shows 2h58
